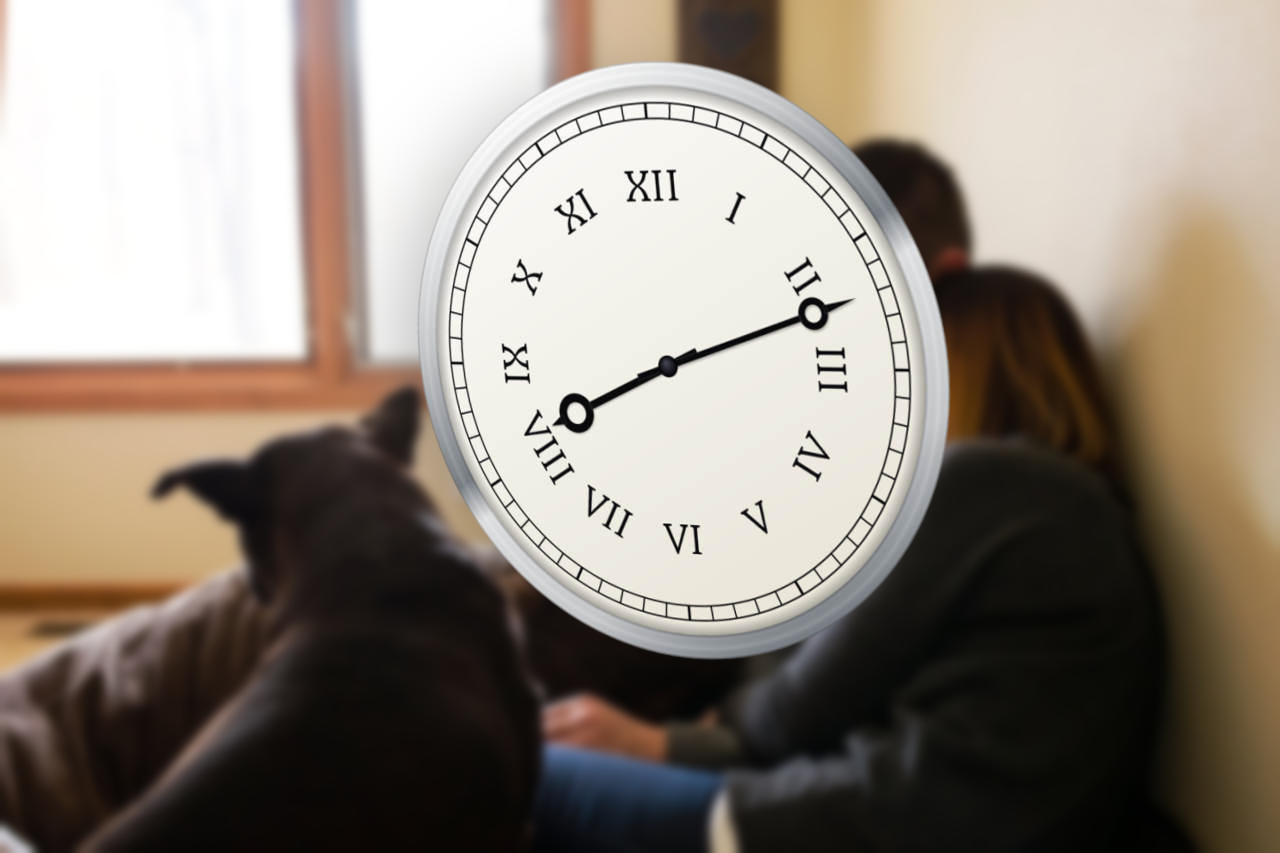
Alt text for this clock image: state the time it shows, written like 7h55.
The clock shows 8h12
